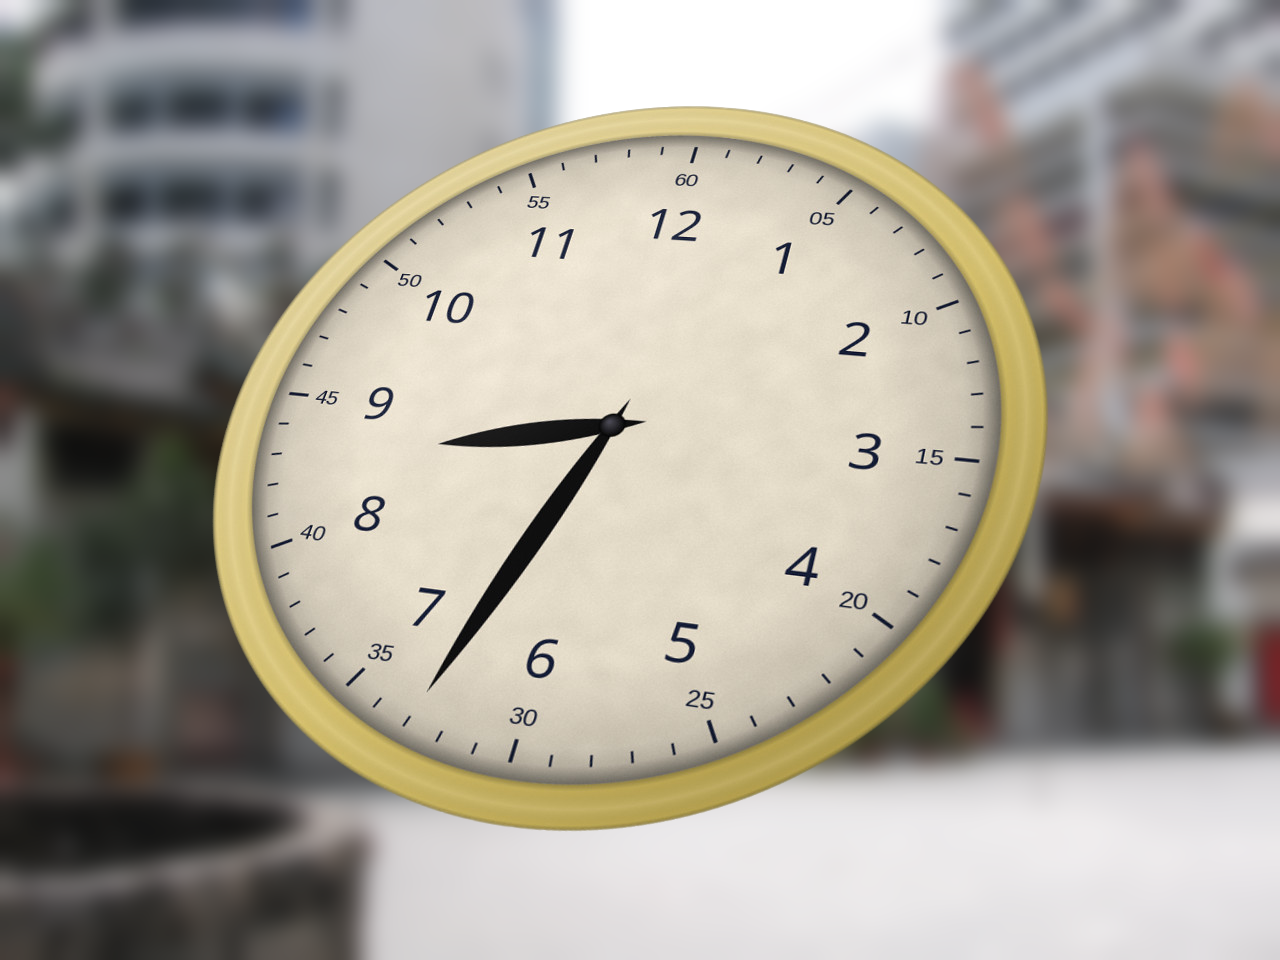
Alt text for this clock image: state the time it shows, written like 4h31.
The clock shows 8h33
